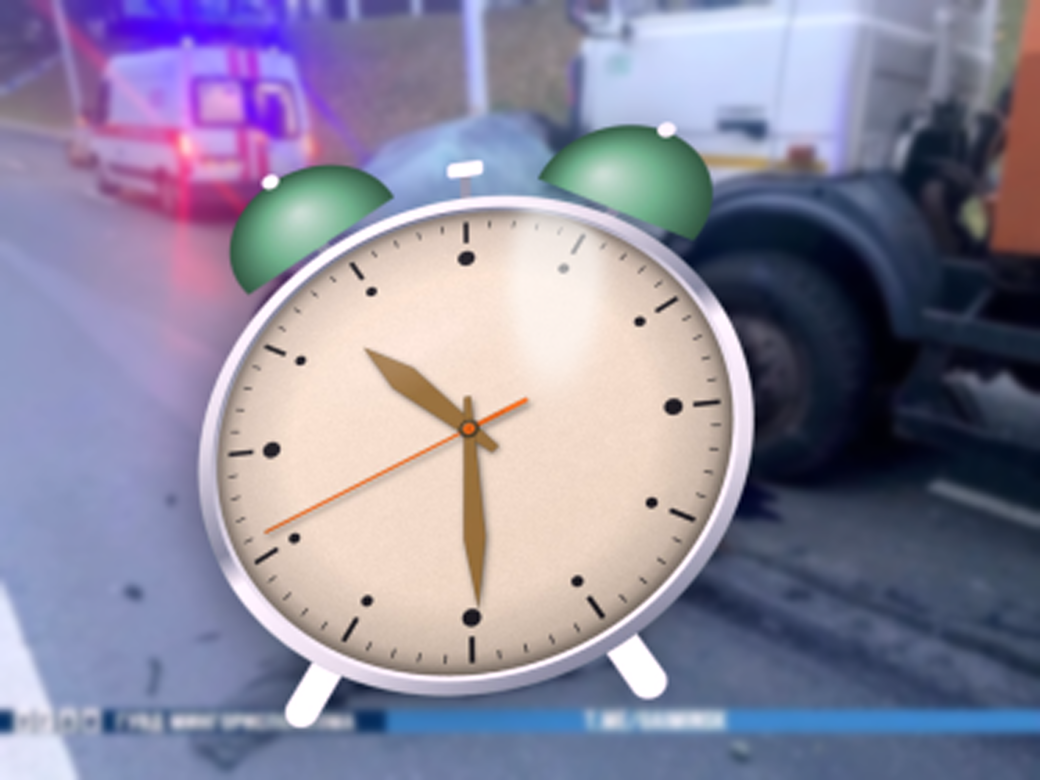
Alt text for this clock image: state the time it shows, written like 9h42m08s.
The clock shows 10h29m41s
